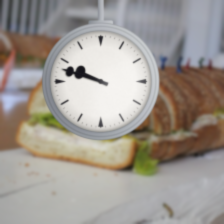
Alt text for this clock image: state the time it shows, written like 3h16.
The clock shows 9h48
